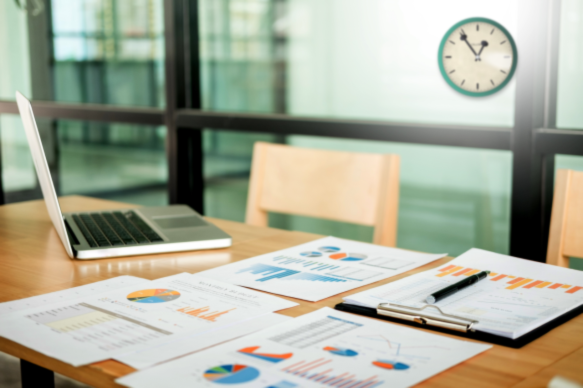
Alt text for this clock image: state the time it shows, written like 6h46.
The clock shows 12h54
